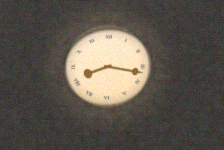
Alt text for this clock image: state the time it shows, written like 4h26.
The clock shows 8h17
